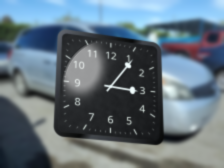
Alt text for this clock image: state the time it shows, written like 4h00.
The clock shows 3h06
